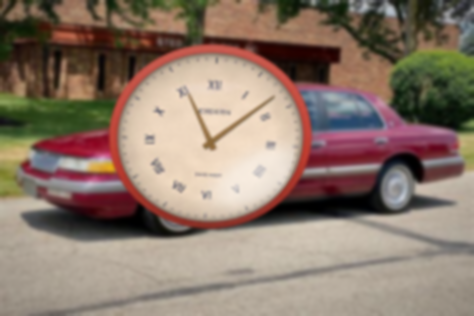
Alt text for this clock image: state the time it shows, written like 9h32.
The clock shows 11h08
